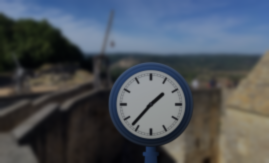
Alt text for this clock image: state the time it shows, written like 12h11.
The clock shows 1h37
